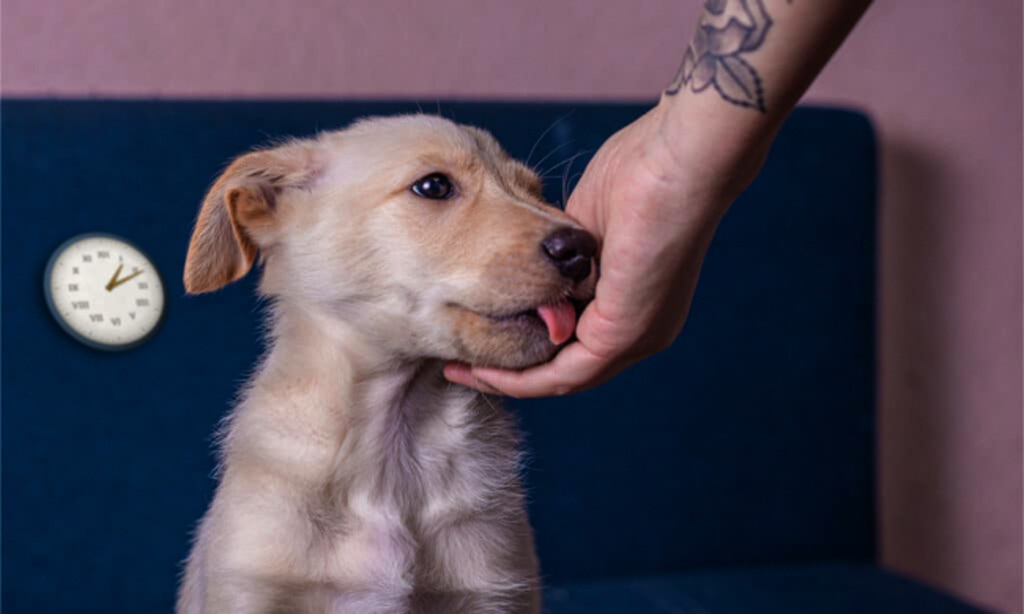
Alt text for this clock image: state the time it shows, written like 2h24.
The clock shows 1h11
